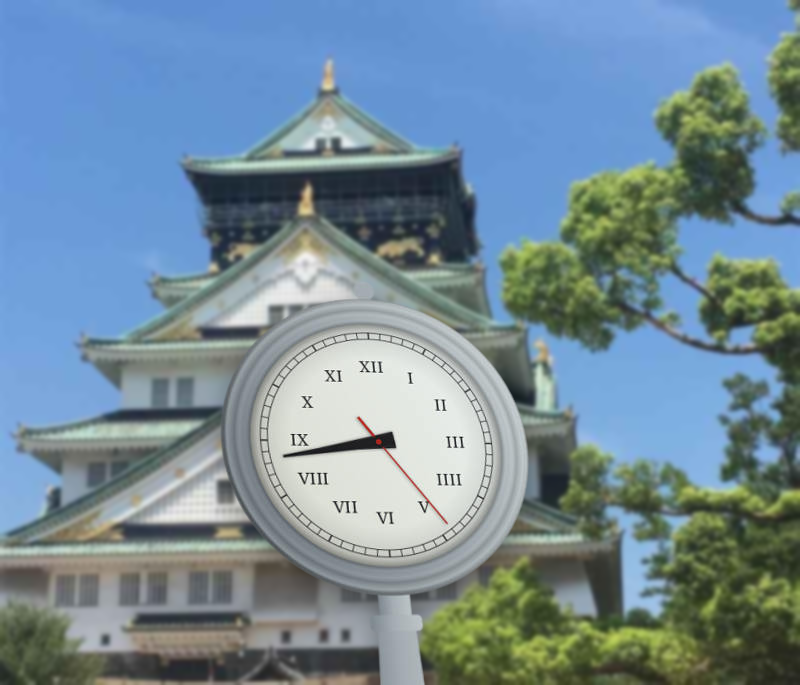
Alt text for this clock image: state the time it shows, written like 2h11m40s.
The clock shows 8h43m24s
